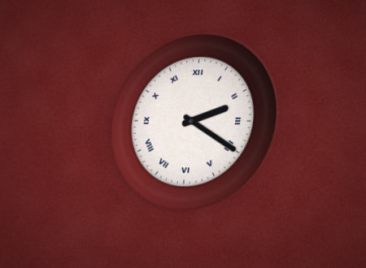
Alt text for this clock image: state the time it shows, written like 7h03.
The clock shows 2h20
